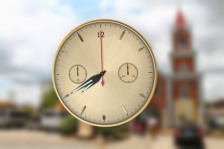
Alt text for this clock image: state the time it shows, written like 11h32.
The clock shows 7h40
